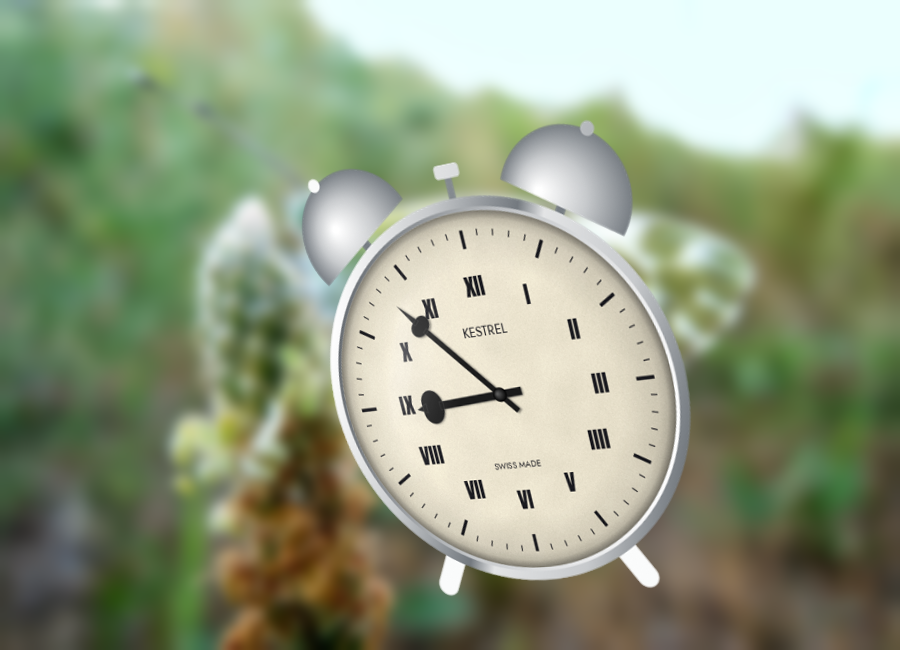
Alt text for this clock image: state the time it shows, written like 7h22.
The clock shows 8h53
